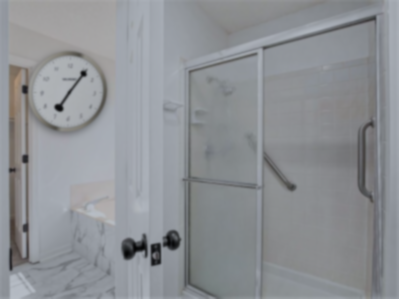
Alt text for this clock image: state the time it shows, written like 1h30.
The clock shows 7h06
